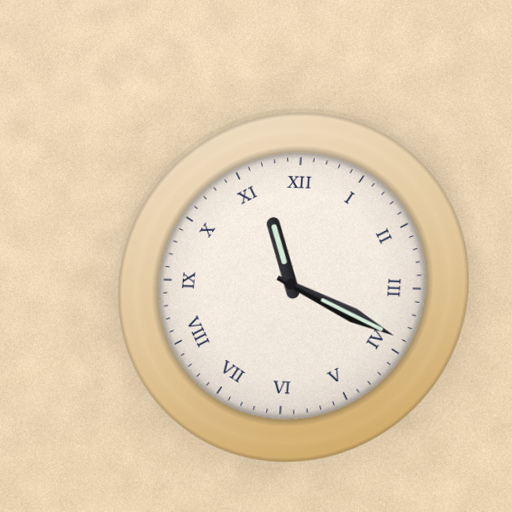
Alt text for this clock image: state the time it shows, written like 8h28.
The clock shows 11h19
